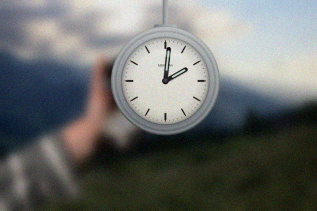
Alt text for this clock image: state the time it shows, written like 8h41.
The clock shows 2h01
